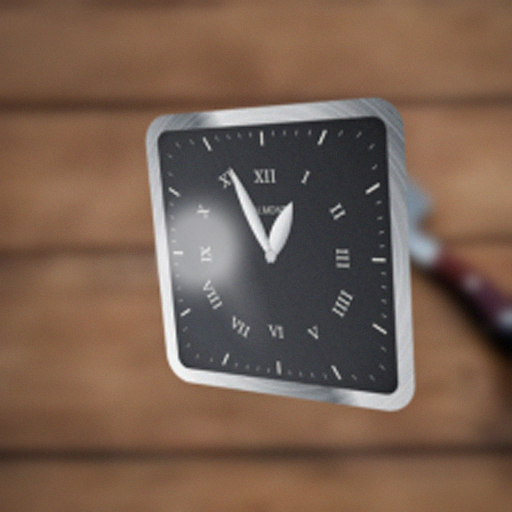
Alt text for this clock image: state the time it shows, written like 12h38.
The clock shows 12h56
